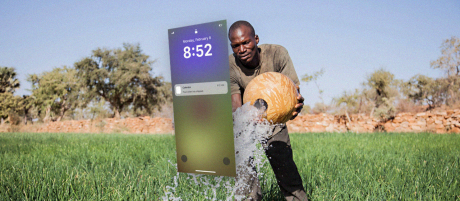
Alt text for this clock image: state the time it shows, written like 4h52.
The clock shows 8h52
